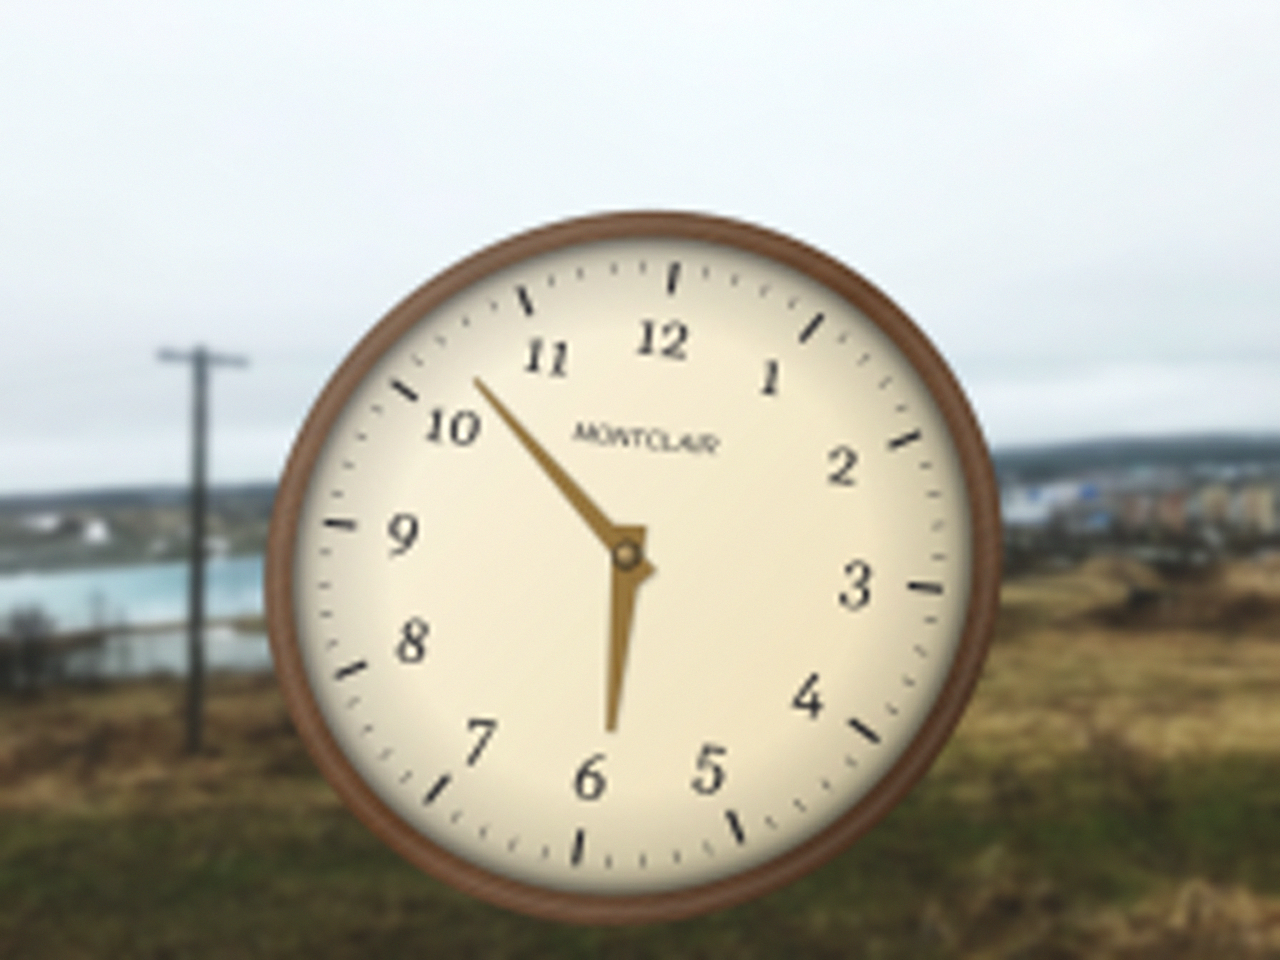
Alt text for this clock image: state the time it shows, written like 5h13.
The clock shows 5h52
